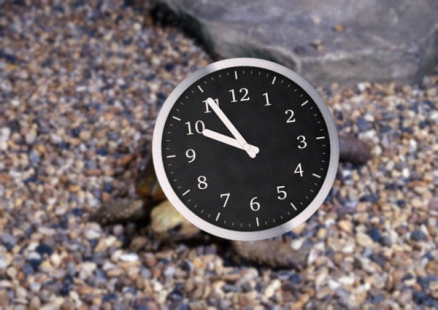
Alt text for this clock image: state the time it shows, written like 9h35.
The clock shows 9h55
